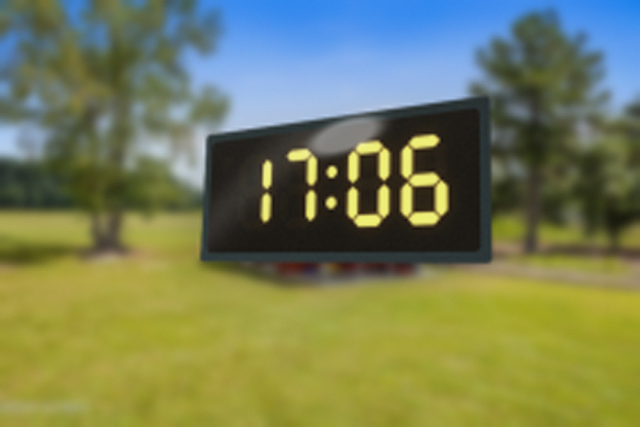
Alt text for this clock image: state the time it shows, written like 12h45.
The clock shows 17h06
